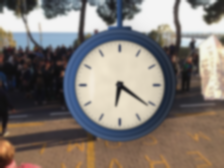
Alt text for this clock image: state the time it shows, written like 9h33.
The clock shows 6h21
